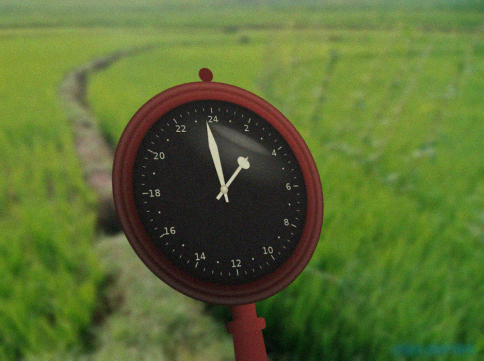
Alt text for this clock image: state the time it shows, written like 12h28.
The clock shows 2h59
